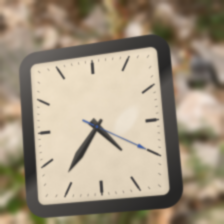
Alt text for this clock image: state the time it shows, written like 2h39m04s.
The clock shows 4h36m20s
